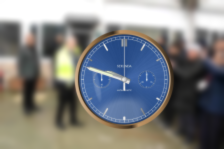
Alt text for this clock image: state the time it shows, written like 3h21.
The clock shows 9h48
